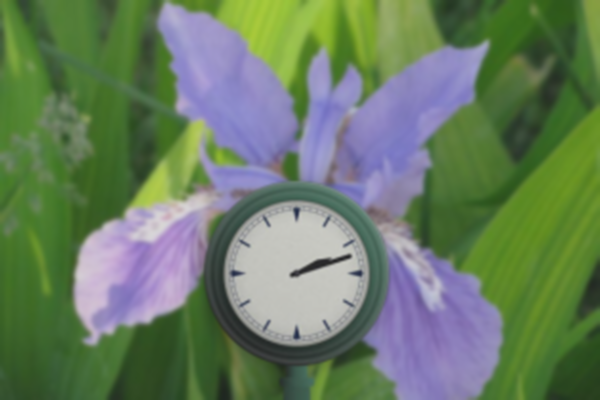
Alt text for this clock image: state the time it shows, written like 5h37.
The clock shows 2h12
